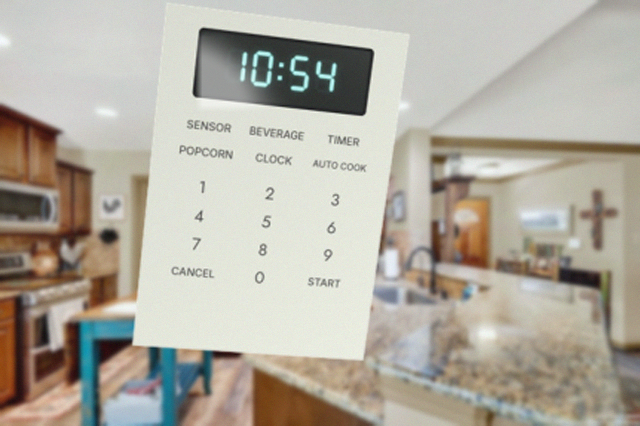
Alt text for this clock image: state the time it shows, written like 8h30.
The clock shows 10h54
